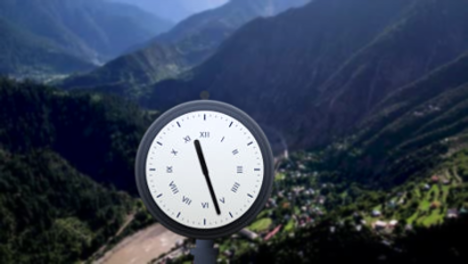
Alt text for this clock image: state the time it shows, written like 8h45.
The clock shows 11h27
